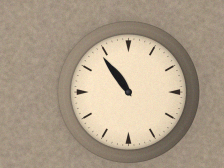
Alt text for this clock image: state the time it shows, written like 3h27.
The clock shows 10h54
